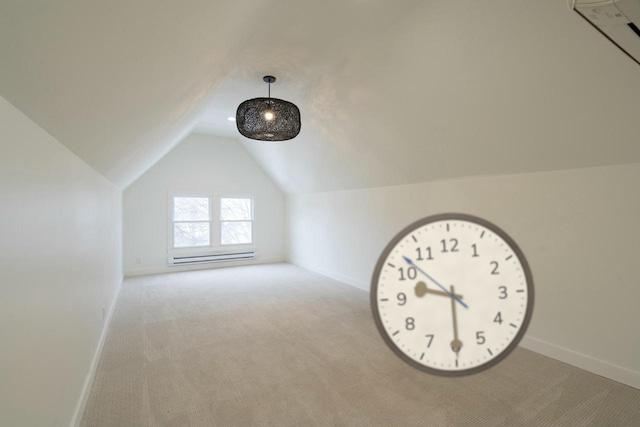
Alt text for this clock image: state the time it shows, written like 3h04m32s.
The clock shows 9h29m52s
